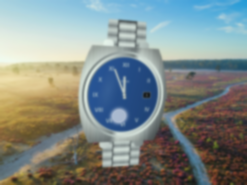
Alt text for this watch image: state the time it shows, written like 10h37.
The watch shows 11h56
